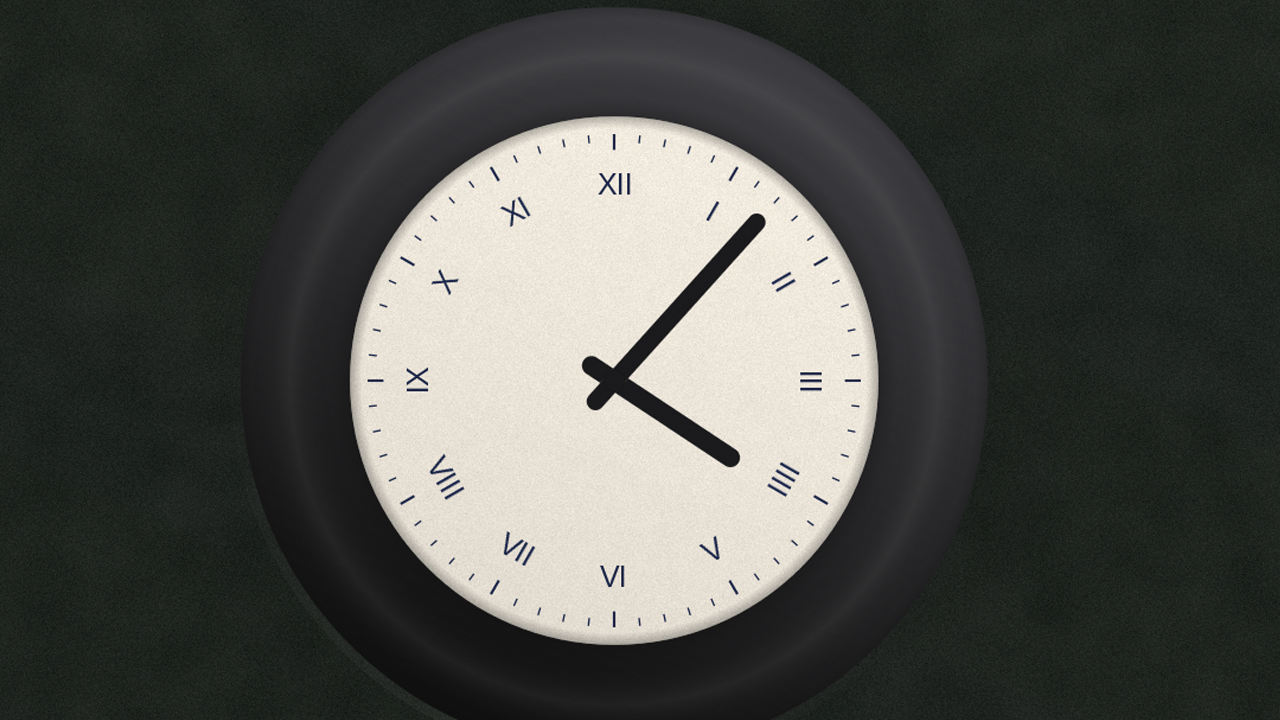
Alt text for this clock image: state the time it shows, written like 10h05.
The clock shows 4h07
